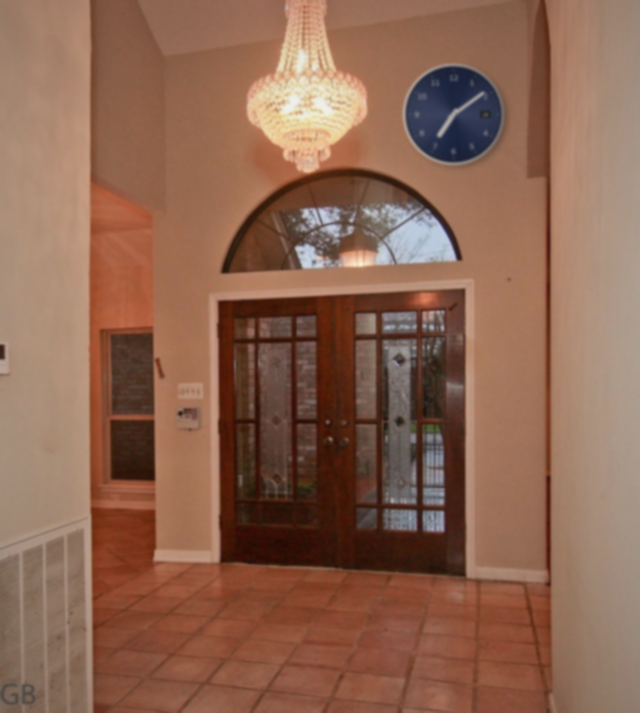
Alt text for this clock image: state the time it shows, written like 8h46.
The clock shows 7h09
